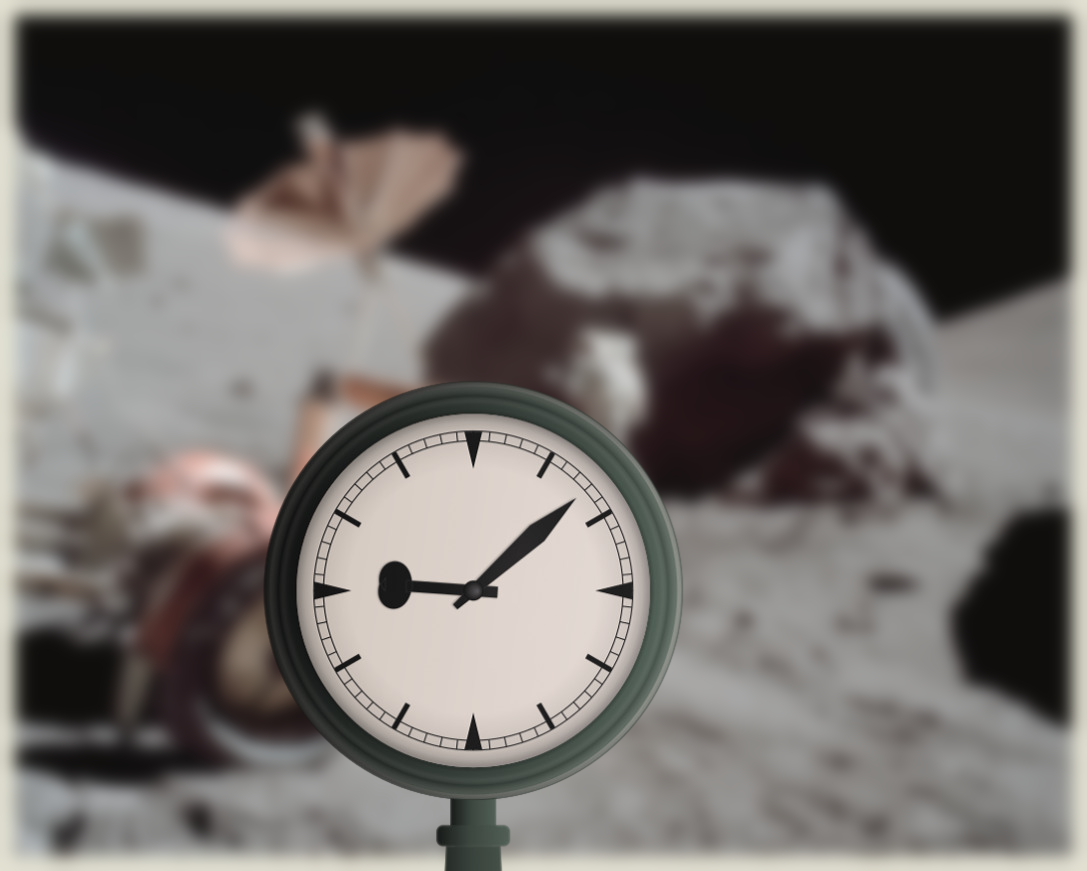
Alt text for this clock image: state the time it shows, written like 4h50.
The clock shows 9h08
